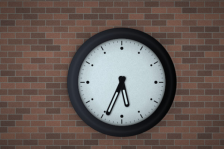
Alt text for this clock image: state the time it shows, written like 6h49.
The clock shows 5h34
